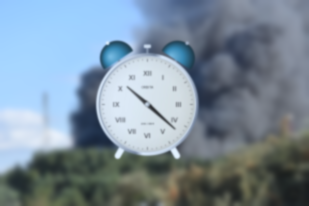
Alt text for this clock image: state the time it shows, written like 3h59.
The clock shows 10h22
